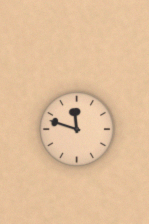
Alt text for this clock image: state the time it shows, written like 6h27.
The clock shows 11h48
